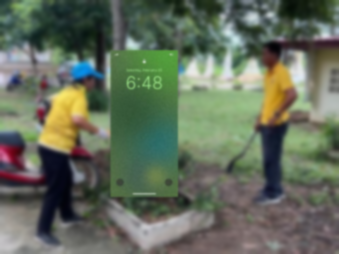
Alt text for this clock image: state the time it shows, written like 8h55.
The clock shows 6h48
